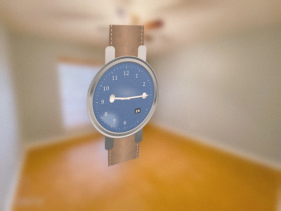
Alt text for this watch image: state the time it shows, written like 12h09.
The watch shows 9h15
